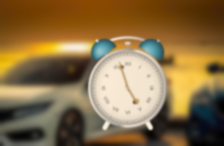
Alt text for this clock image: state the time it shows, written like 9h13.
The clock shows 4h57
